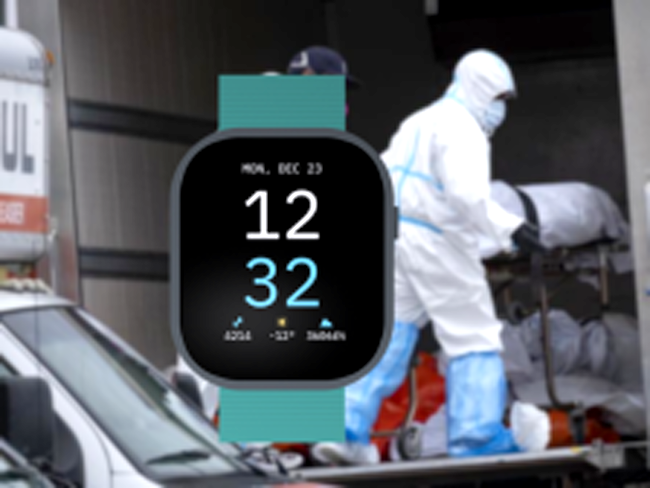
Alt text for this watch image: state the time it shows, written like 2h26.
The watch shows 12h32
